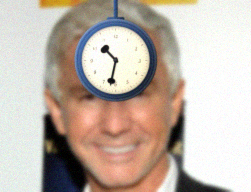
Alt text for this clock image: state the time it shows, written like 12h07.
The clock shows 10h32
